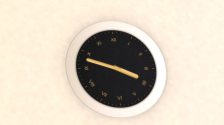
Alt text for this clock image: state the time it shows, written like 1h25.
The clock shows 3h48
